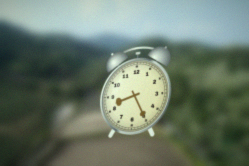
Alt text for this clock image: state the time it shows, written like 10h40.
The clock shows 8h25
